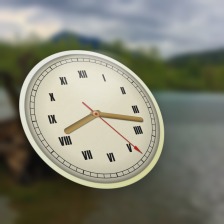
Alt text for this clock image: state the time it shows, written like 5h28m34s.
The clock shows 8h17m24s
